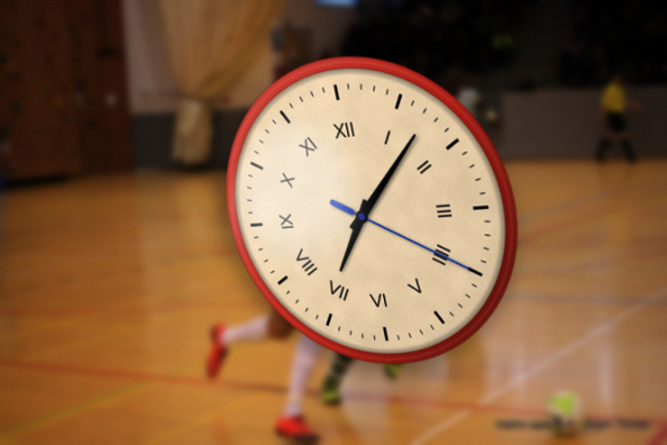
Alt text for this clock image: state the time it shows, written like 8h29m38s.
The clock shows 7h07m20s
